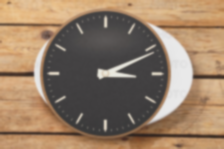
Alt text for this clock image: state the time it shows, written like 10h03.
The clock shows 3h11
